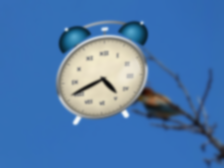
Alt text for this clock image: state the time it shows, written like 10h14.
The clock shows 4h41
